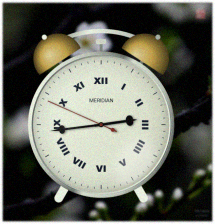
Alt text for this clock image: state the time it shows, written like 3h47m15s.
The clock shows 2h43m49s
